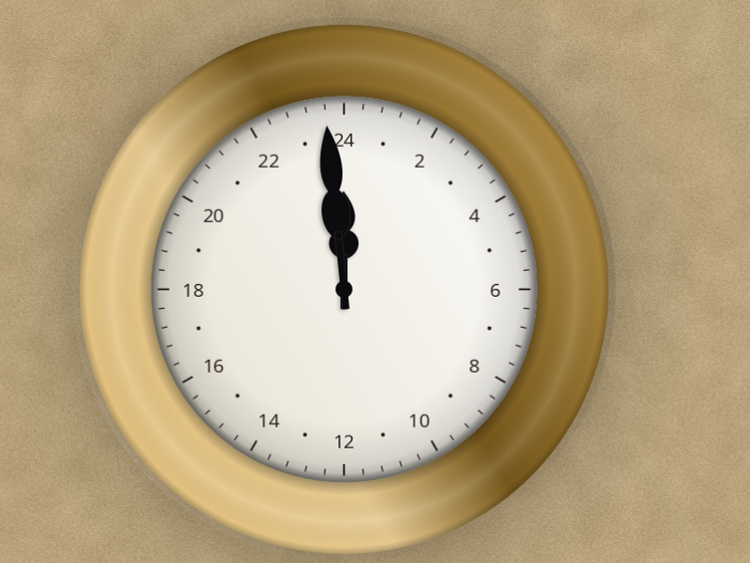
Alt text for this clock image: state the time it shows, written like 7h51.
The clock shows 23h59
